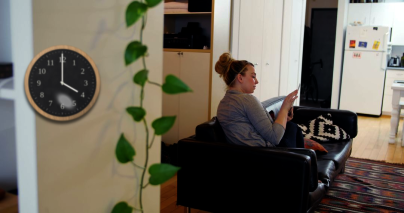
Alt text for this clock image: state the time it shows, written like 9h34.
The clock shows 4h00
